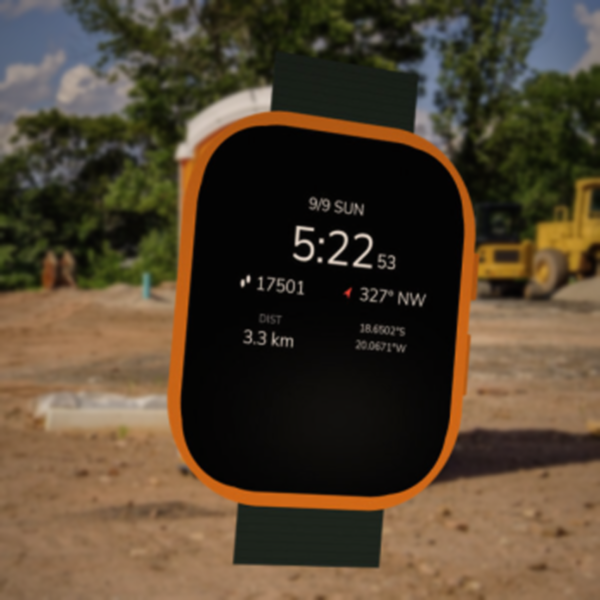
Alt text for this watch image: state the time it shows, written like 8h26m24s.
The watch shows 5h22m53s
